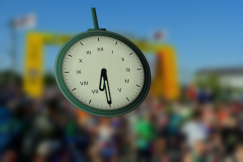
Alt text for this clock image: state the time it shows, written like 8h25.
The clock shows 6h30
